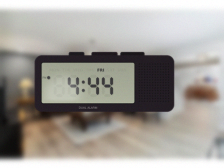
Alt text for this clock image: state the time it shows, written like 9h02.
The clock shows 4h44
